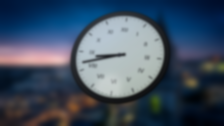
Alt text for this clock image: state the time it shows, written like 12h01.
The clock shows 8h42
